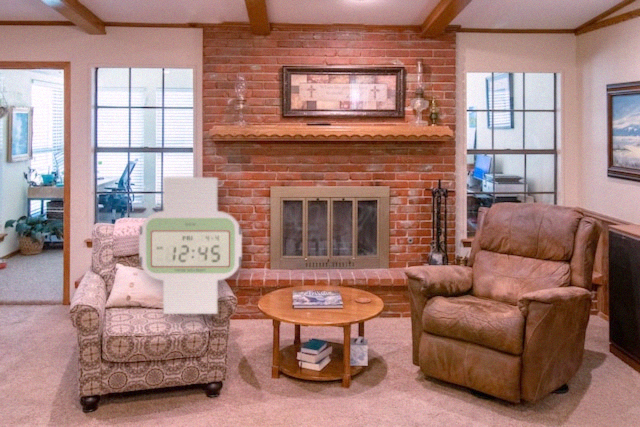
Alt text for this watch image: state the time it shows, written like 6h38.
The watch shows 12h45
